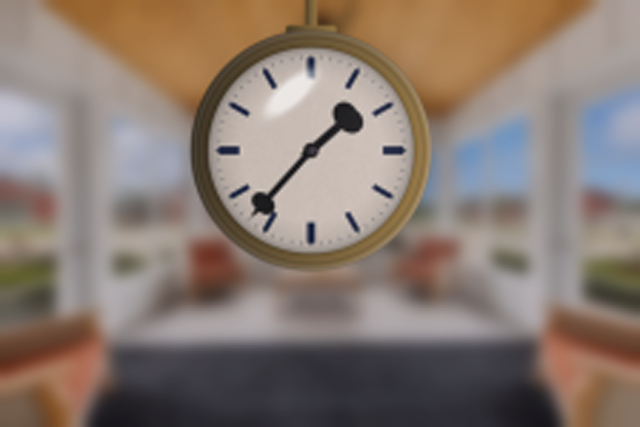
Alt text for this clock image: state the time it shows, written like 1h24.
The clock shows 1h37
